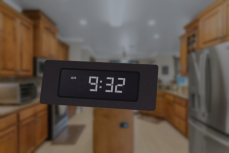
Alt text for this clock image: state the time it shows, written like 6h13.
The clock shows 9h32
